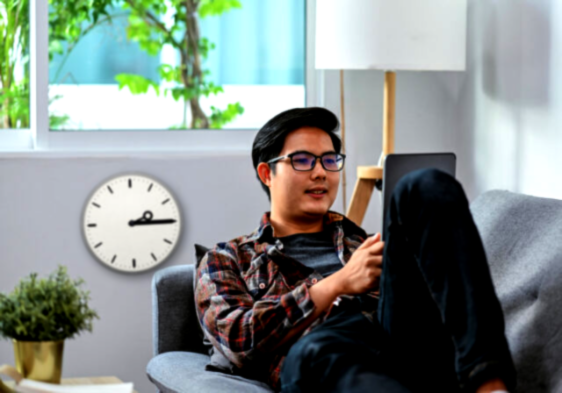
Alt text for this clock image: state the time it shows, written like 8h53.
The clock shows 2h15
